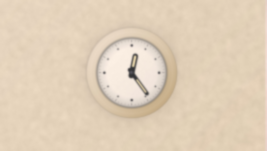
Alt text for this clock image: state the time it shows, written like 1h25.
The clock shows 12h24
